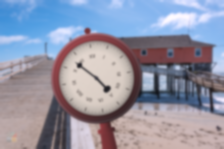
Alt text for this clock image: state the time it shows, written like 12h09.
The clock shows 4h53
